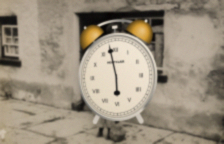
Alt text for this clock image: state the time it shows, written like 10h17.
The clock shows 5h58
